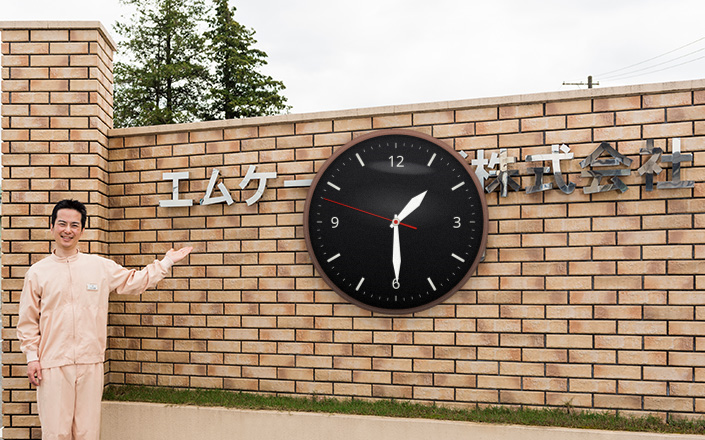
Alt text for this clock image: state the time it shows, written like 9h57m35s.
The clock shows 1h29m48s
